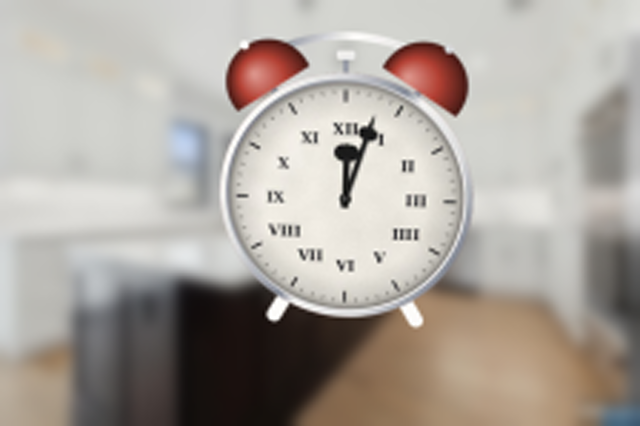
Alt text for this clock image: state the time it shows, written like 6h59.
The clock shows 12h03
